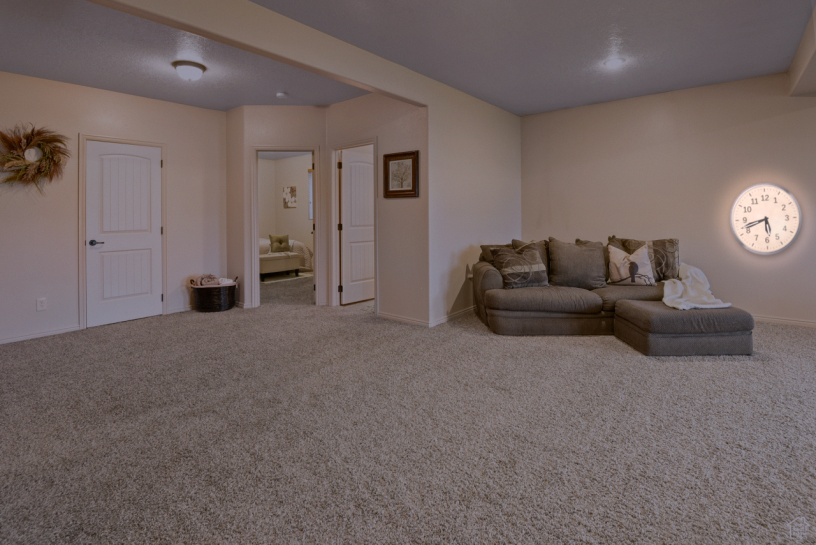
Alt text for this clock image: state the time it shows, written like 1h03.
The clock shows 5h42
